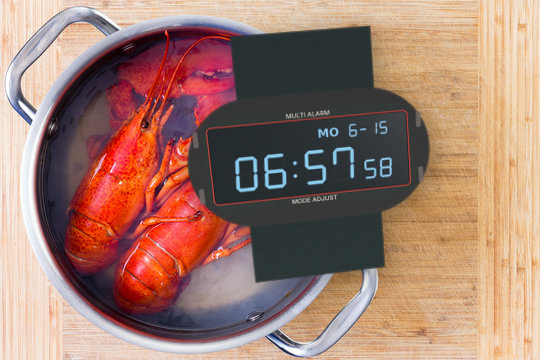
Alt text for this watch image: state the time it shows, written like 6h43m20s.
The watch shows 6h57m58s
